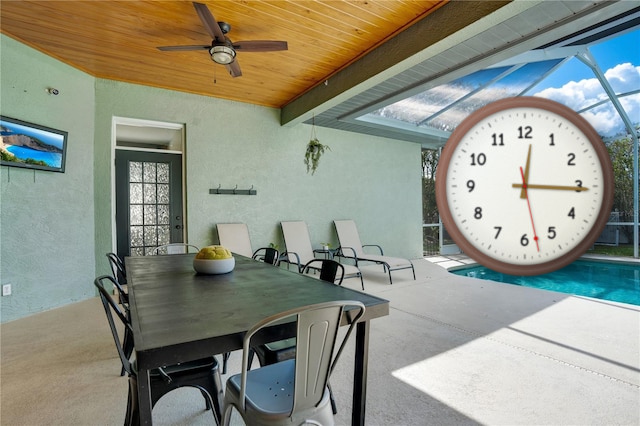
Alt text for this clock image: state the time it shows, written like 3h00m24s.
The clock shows 12h15m28s
